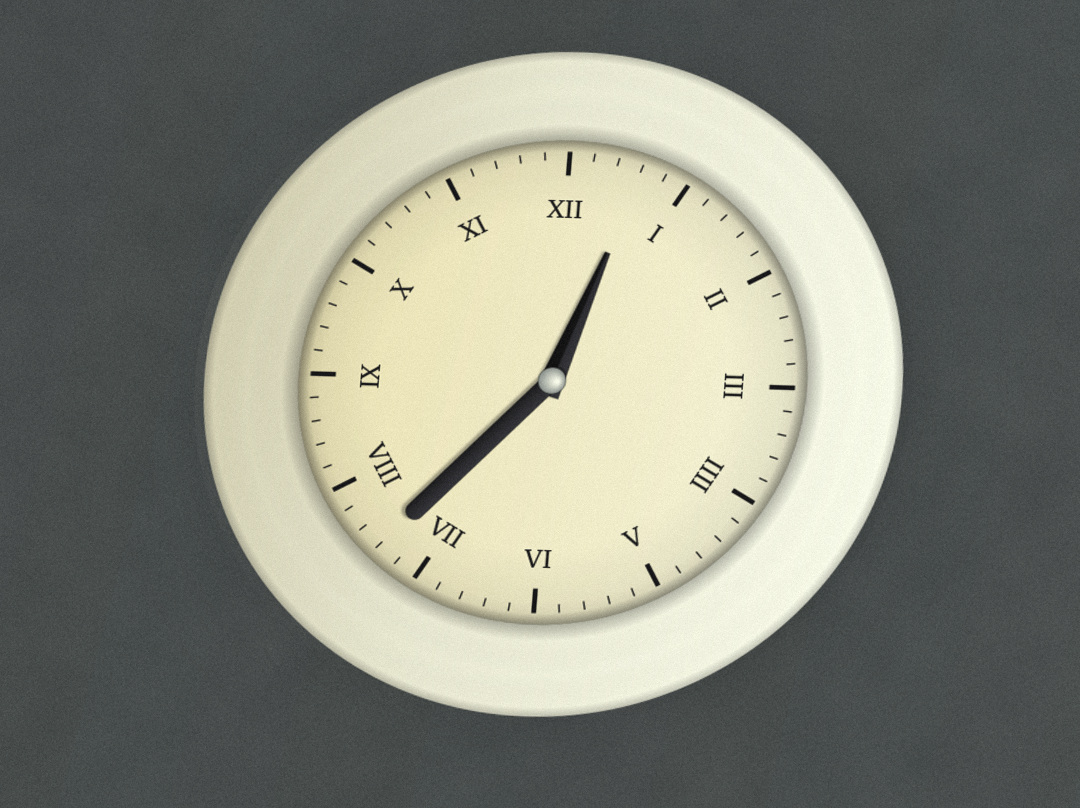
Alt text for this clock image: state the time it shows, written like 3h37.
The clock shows 12h37
